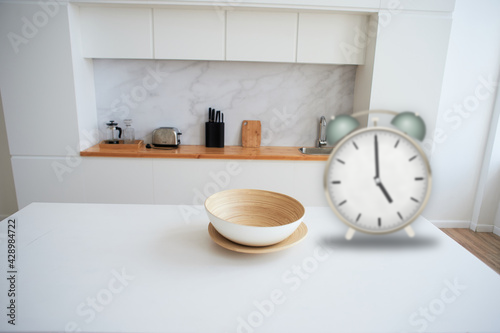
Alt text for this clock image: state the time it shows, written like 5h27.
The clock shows 5h00
